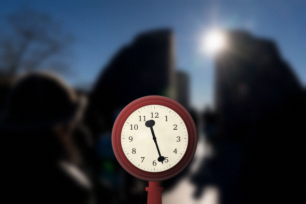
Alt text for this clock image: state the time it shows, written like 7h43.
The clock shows 11h27
